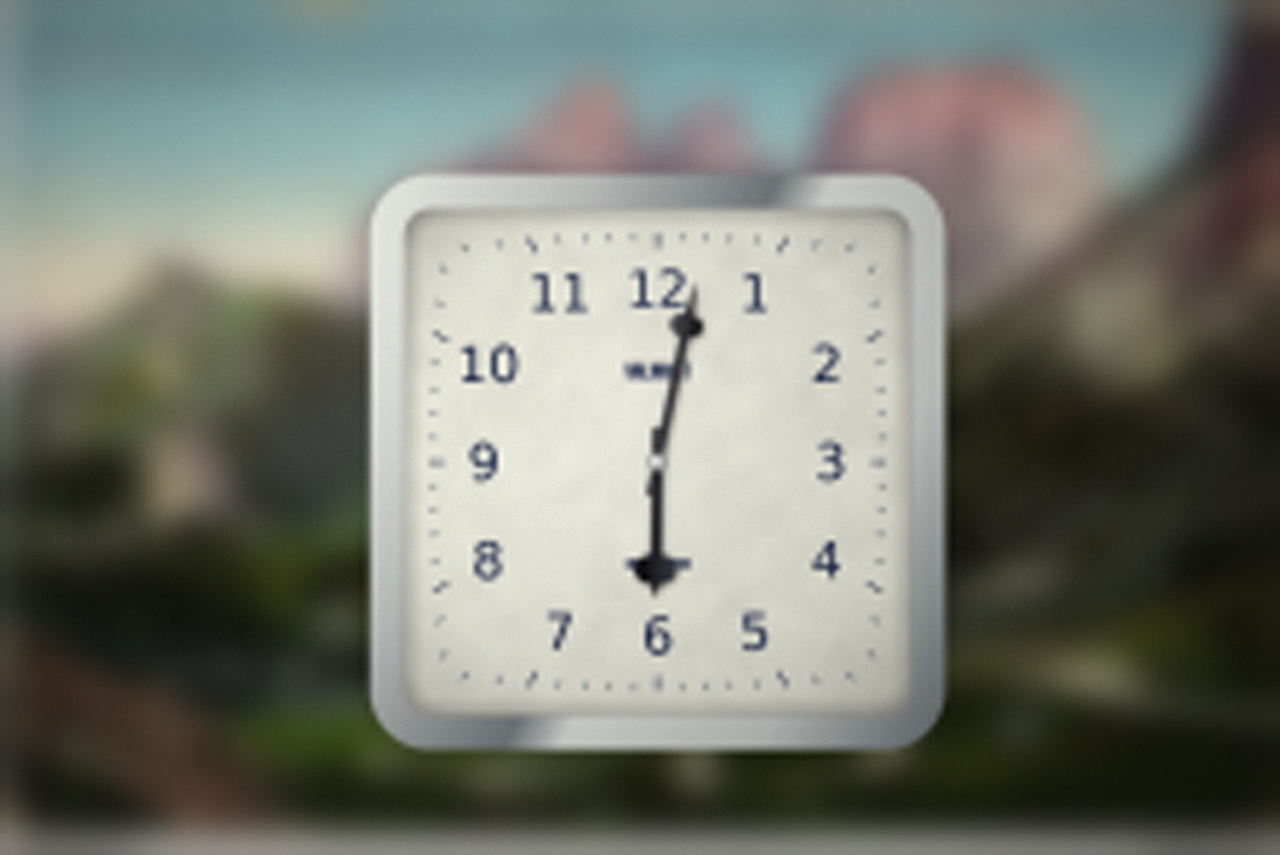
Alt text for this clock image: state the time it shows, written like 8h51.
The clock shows 6h02
